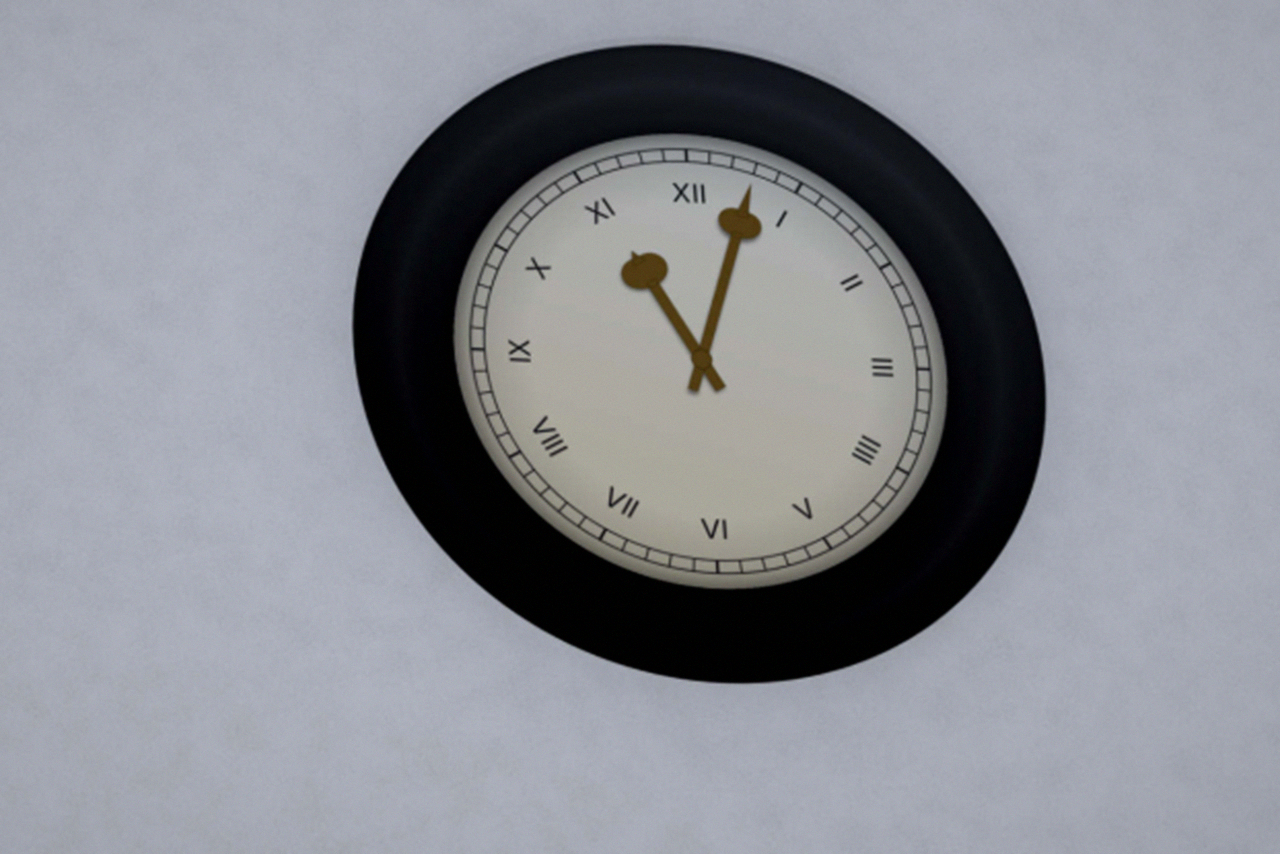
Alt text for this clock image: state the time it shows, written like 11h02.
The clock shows 11h03
